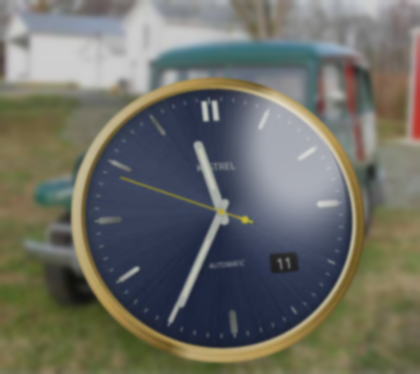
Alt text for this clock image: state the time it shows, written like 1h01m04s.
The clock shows 11h34m49s
